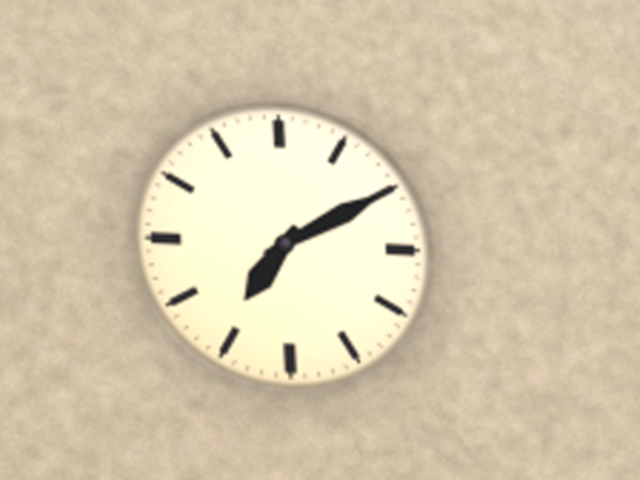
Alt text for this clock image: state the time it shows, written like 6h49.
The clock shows 7h10
